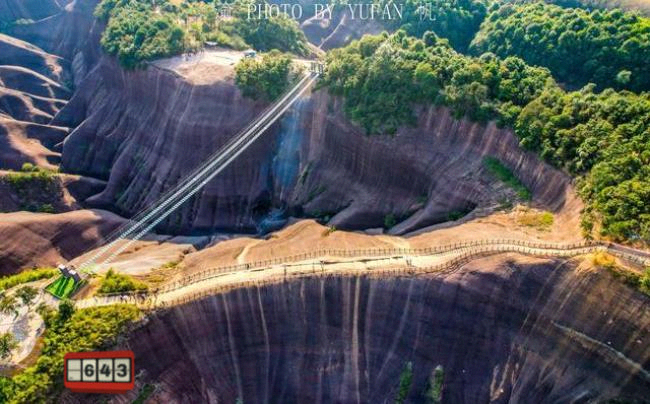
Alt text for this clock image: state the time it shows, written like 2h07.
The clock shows 6h43
